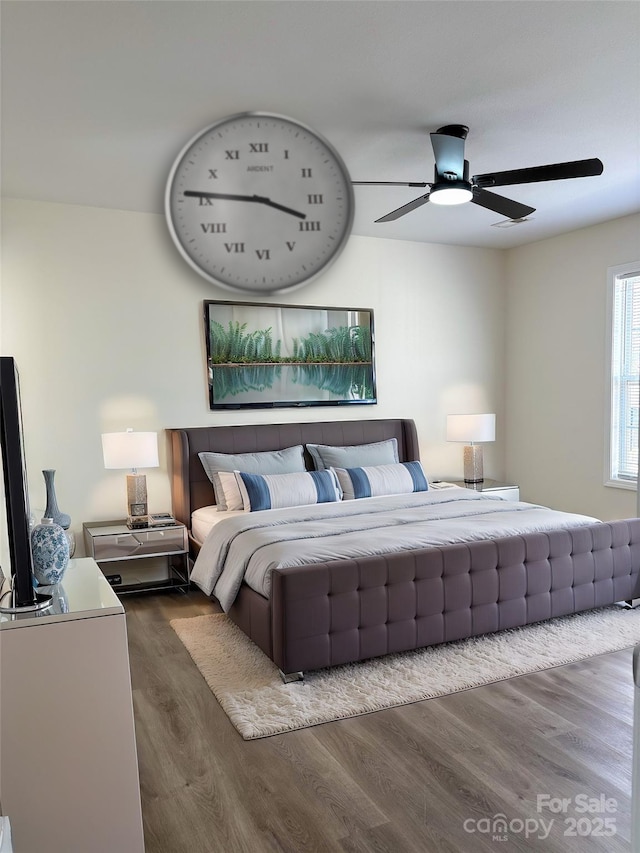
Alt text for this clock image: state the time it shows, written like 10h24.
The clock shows 3h46
